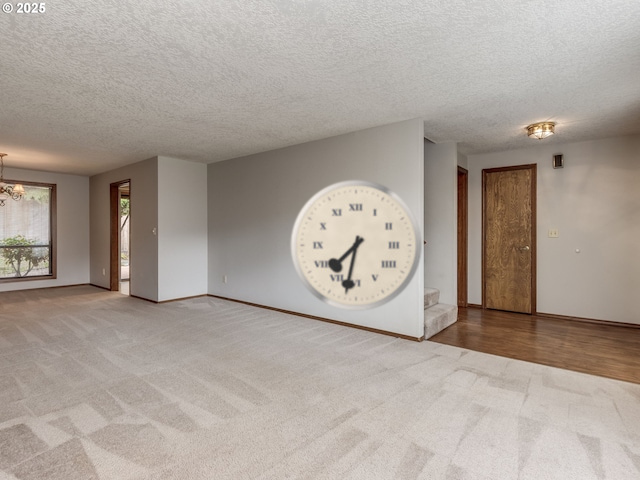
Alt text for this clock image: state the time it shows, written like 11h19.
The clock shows 7h32
